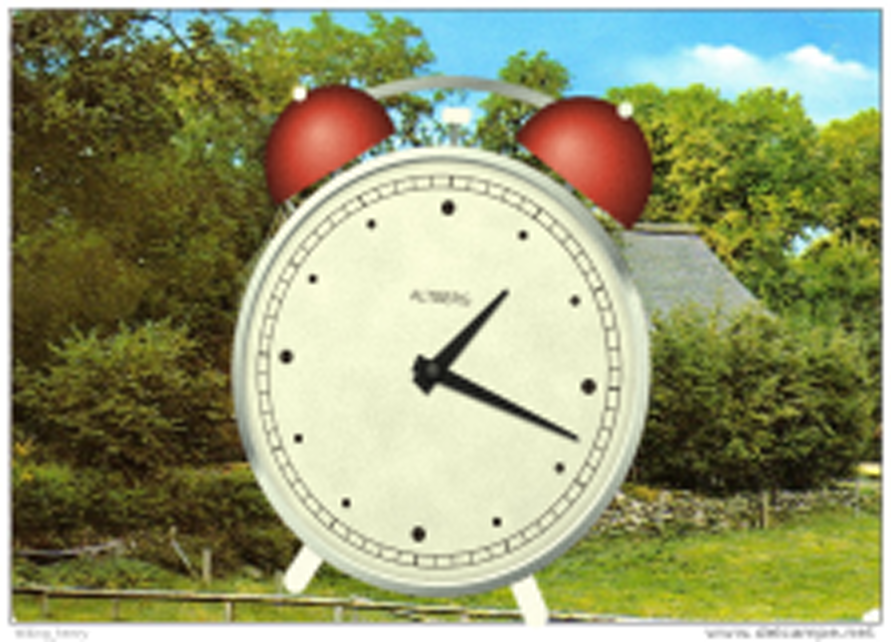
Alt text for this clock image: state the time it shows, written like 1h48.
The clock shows 1h18
